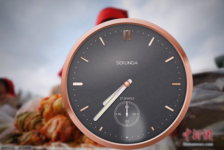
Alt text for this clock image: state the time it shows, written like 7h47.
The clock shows 7h37
